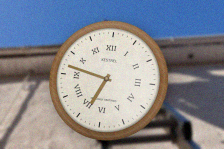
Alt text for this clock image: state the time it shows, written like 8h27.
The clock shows 6h47
